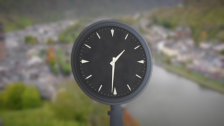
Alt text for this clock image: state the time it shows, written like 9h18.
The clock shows 1h31
